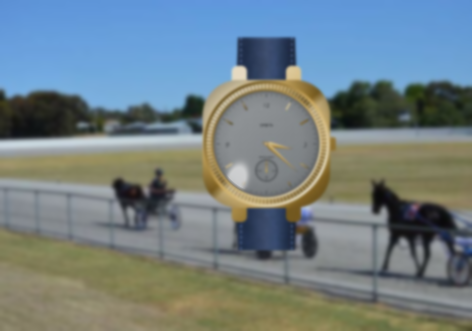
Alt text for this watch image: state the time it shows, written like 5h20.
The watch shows 3h22
